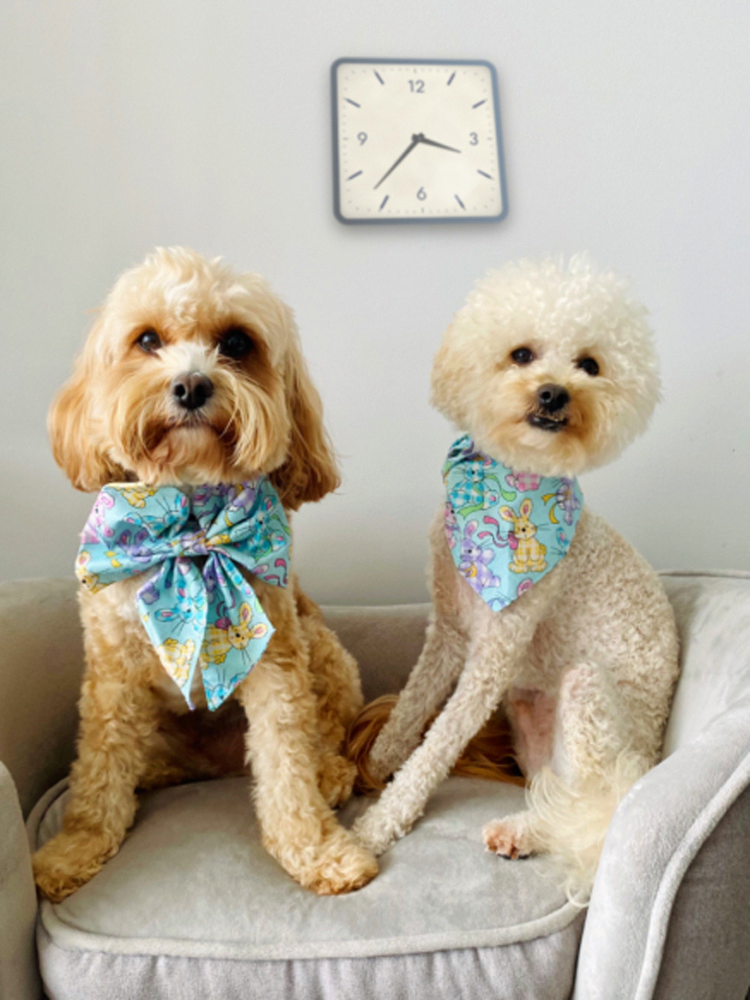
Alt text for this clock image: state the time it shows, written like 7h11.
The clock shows 3h37
